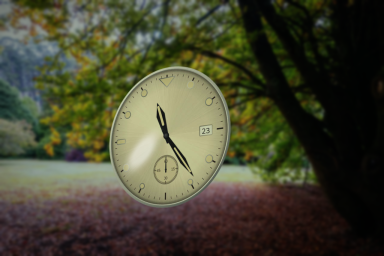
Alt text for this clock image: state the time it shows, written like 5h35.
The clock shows 11h24
